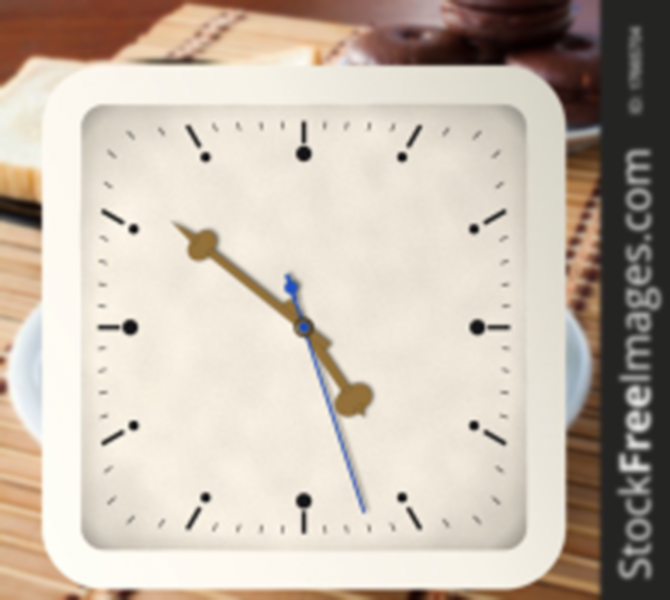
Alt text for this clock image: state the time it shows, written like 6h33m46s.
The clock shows 4h51m27s
